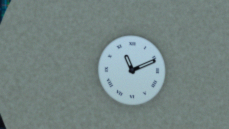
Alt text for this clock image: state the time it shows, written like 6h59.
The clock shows 11h11
